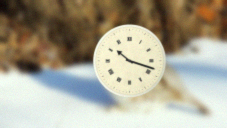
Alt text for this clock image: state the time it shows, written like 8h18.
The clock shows 10h18
